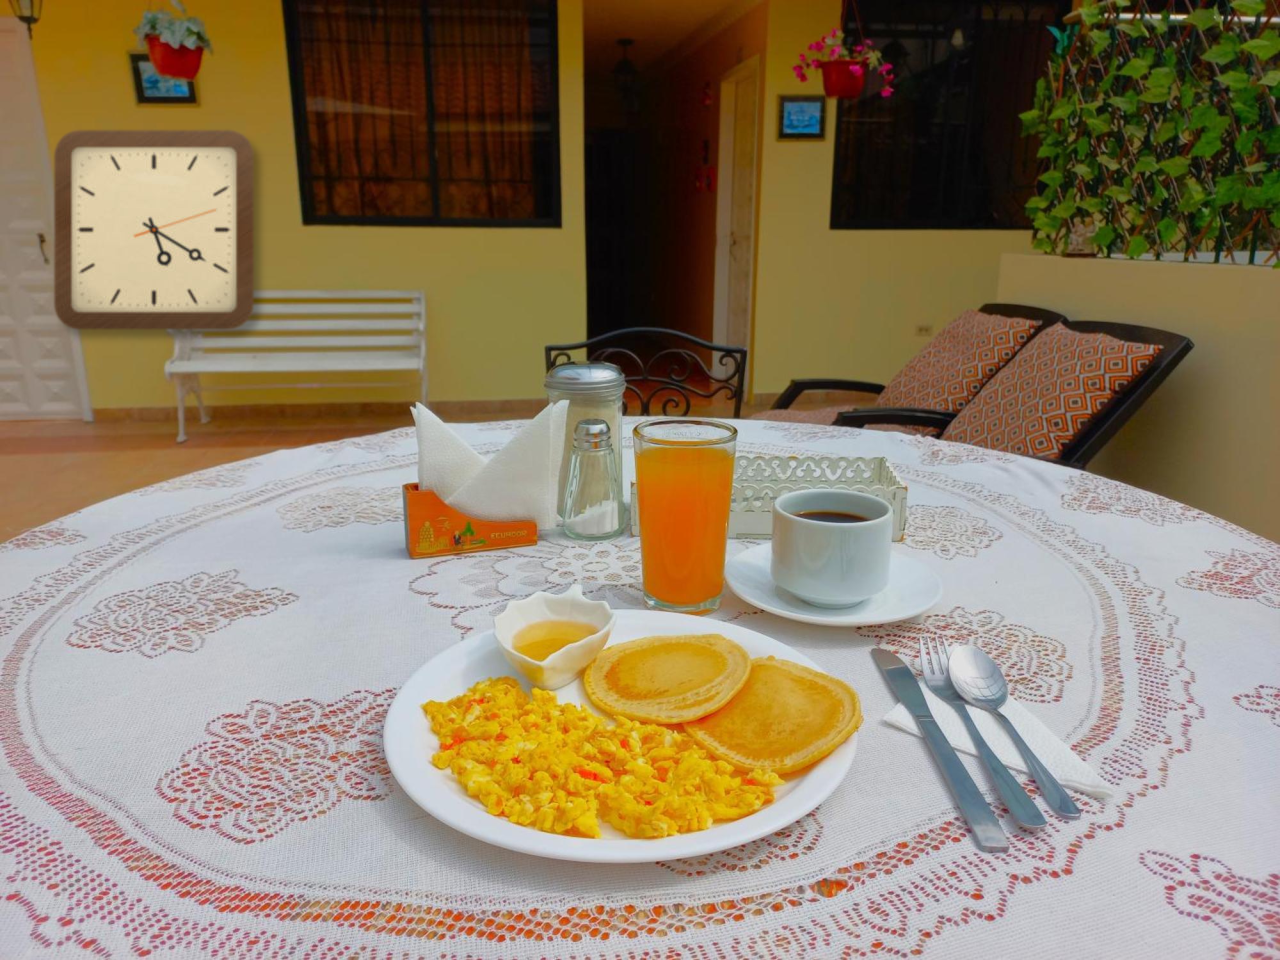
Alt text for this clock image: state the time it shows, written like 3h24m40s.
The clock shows 5h20m12s
